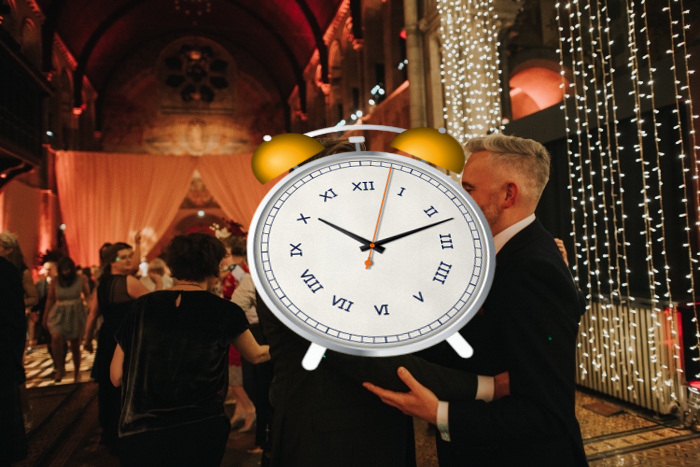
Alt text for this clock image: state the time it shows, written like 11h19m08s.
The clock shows 10h12m03s
